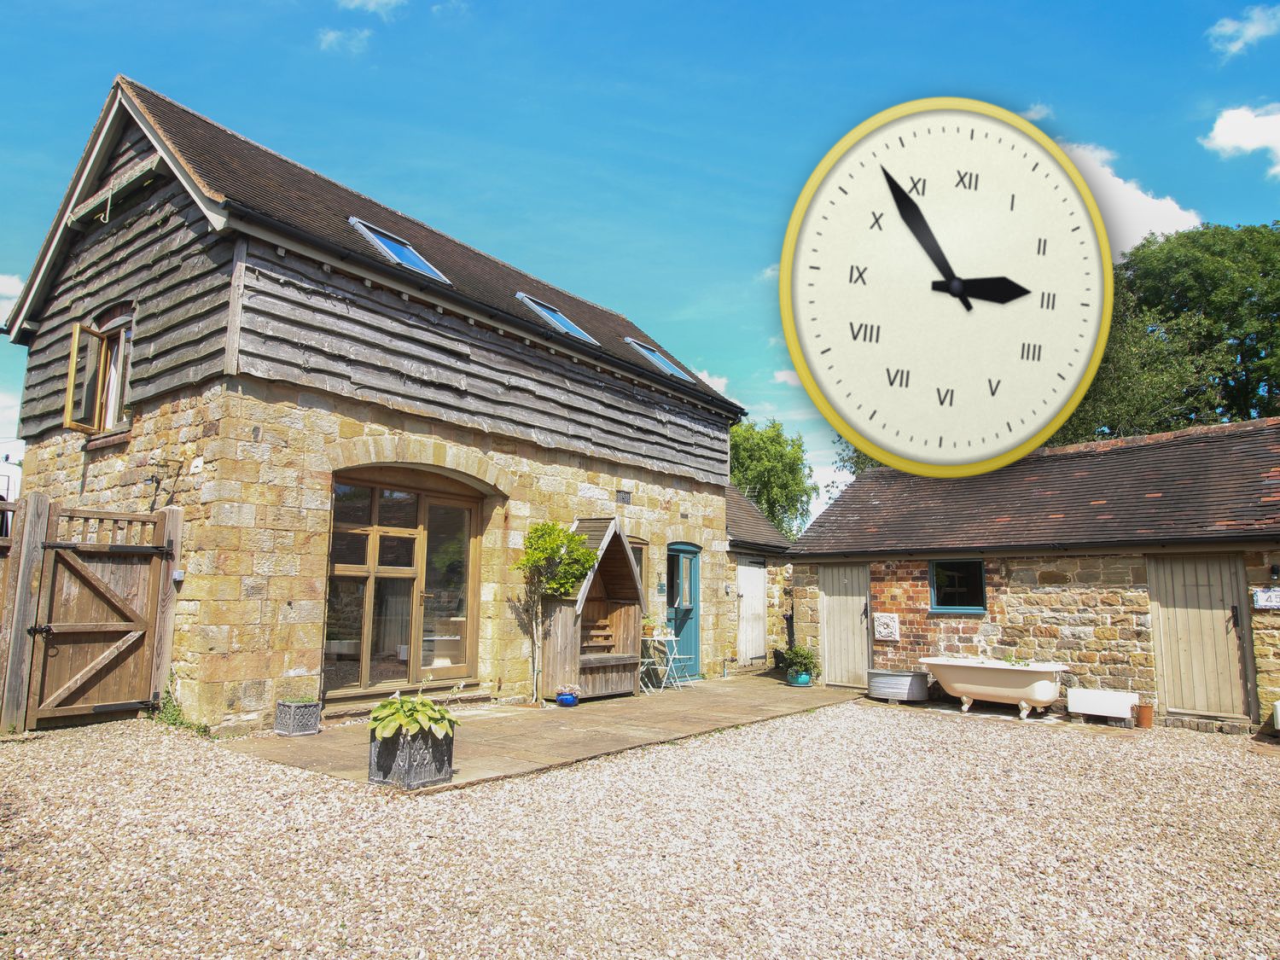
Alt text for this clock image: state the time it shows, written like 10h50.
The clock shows 2h53
